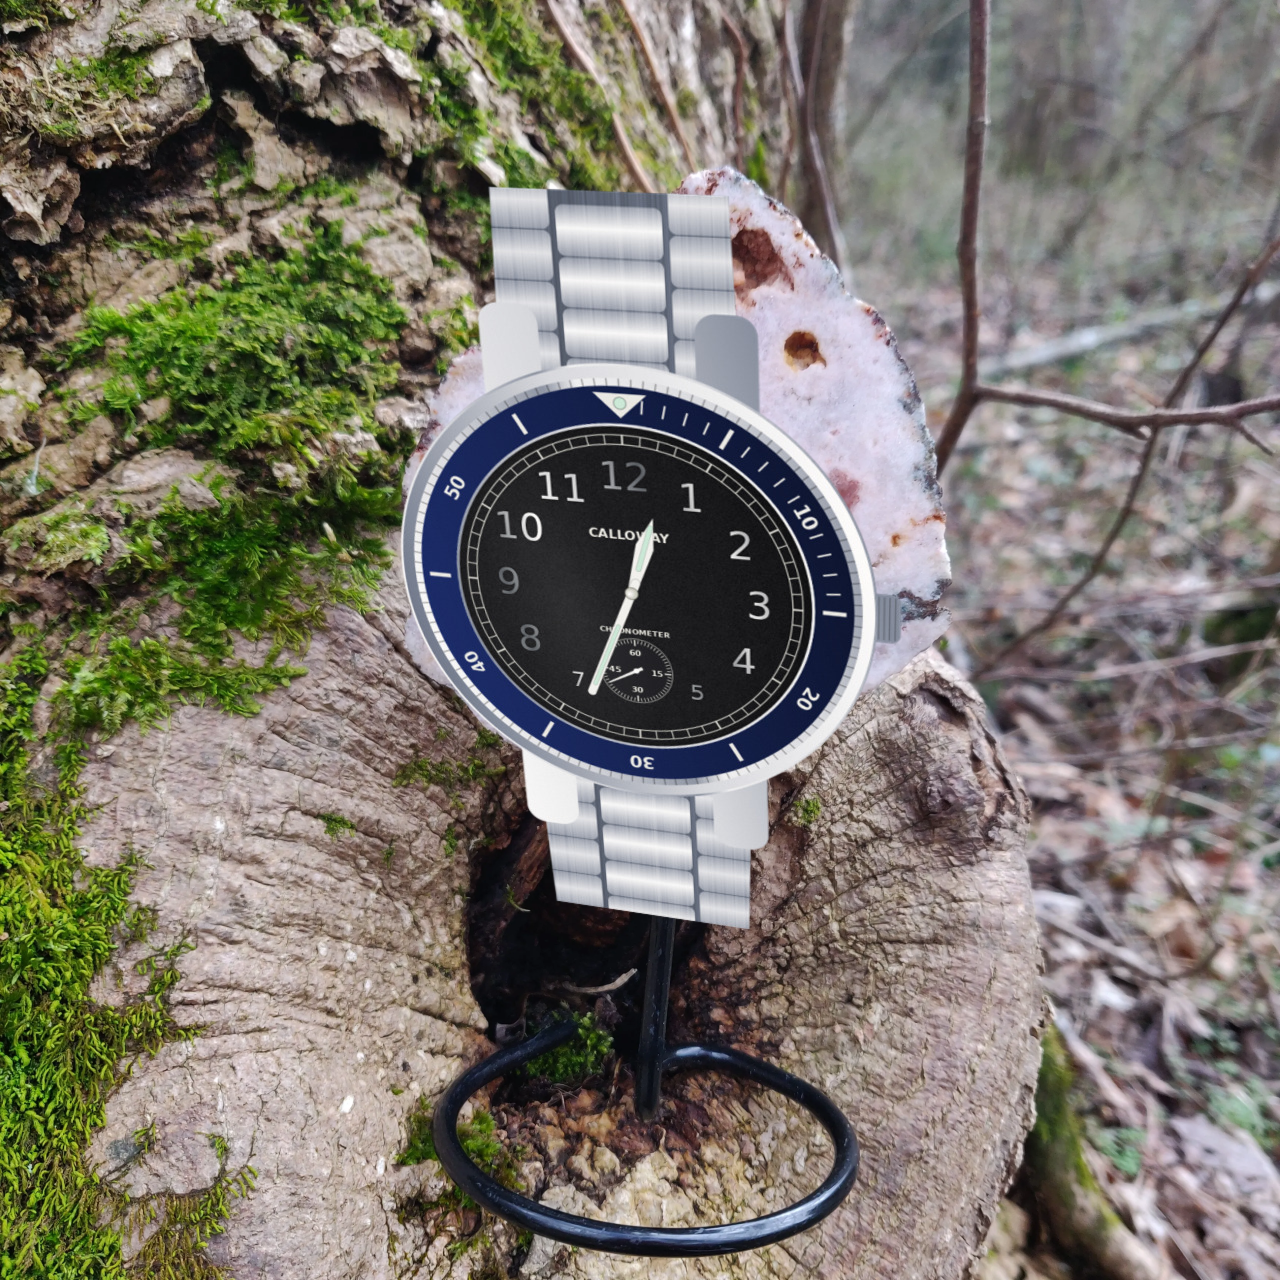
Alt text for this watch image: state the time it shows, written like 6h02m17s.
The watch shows 12h33m40s
